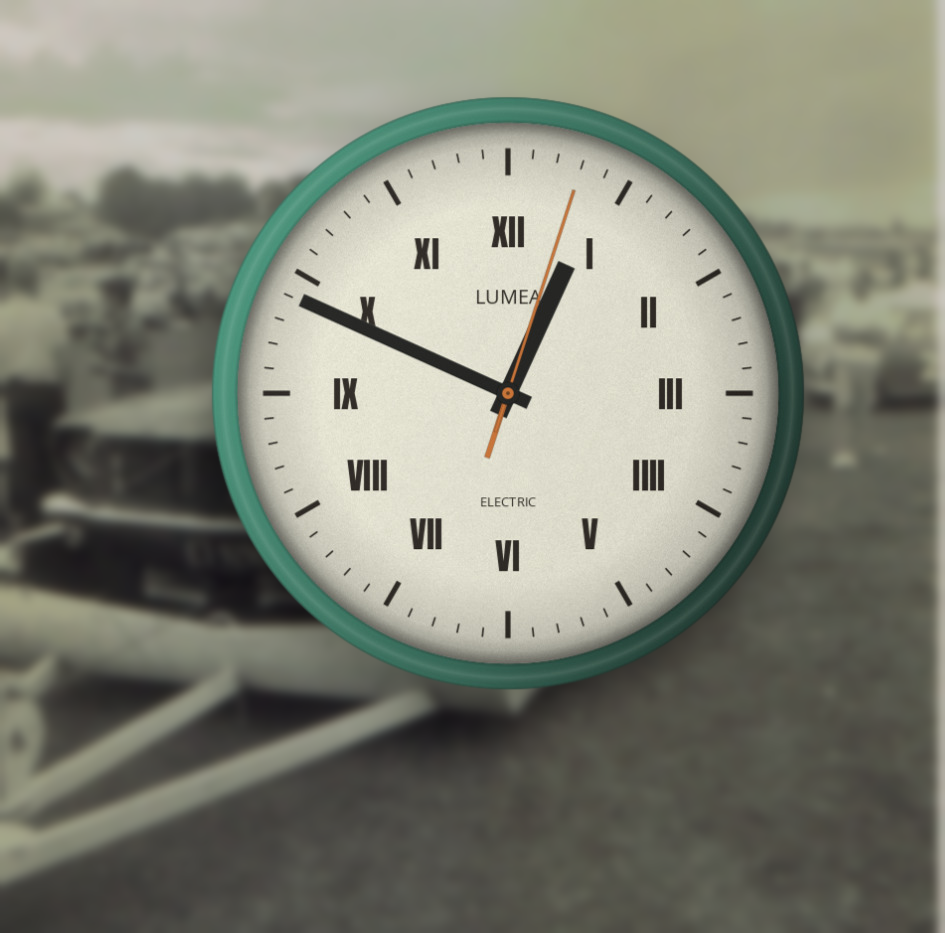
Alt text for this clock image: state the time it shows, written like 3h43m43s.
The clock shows 12h49m03s
